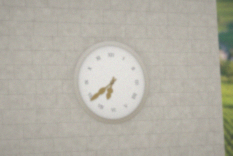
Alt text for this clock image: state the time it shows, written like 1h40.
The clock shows 6h39
